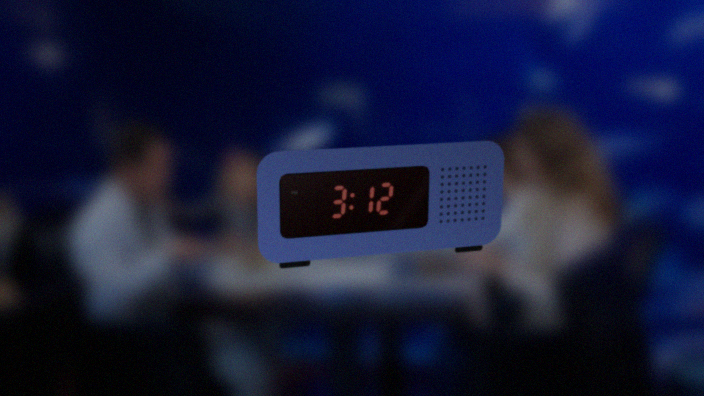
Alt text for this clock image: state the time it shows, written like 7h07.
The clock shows 3h12
